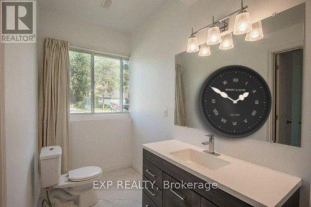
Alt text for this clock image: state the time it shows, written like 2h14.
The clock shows 1h50
